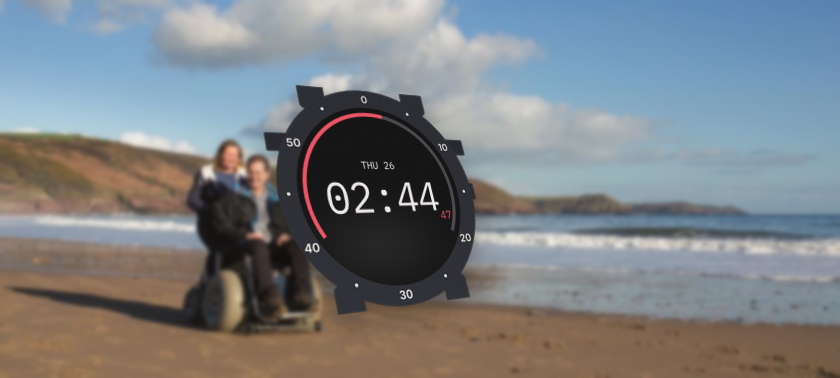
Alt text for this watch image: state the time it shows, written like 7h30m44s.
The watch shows 2h44m47s
